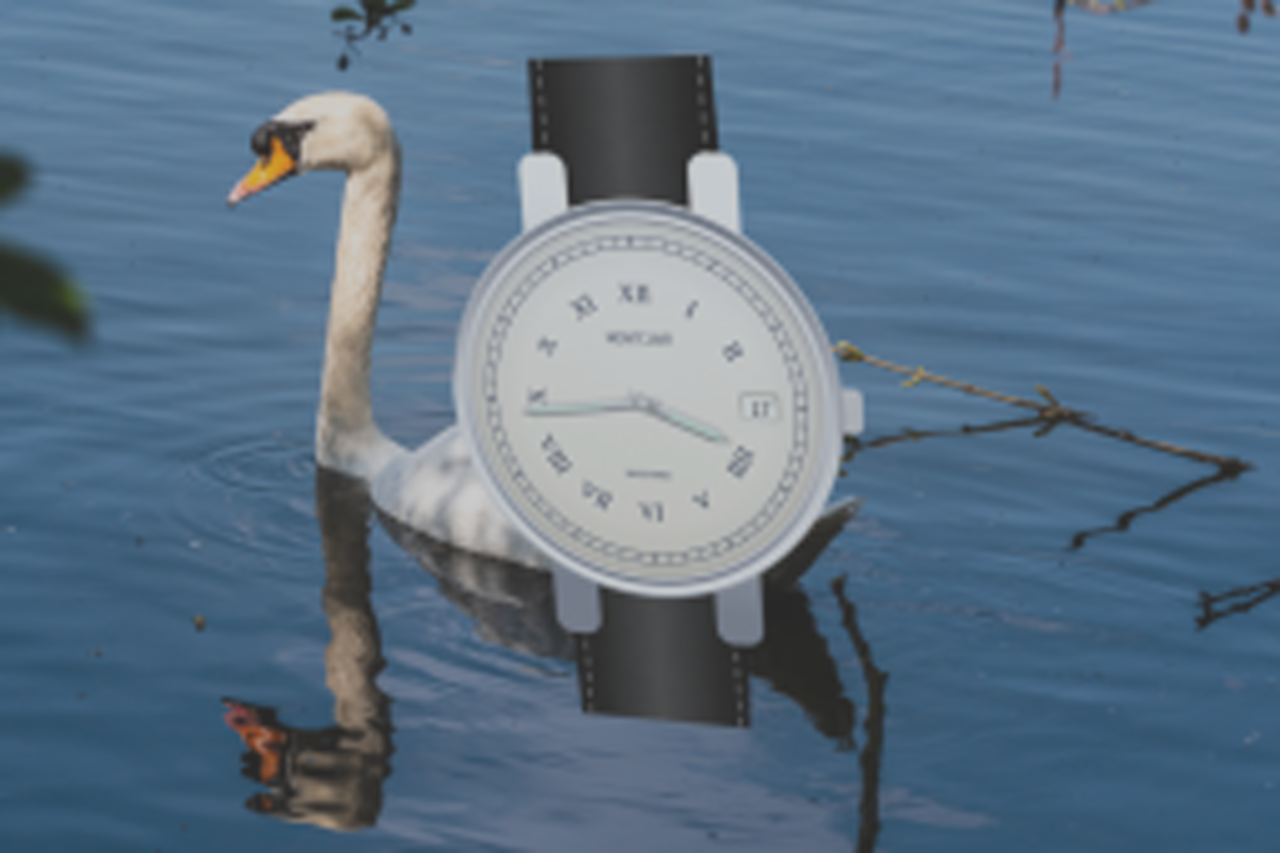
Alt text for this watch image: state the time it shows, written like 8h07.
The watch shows 3h44
